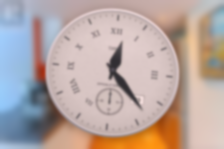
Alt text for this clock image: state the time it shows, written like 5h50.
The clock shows 12h23
